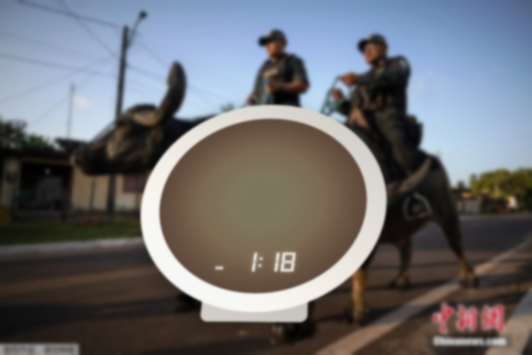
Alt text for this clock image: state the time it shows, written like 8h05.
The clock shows 1h18
